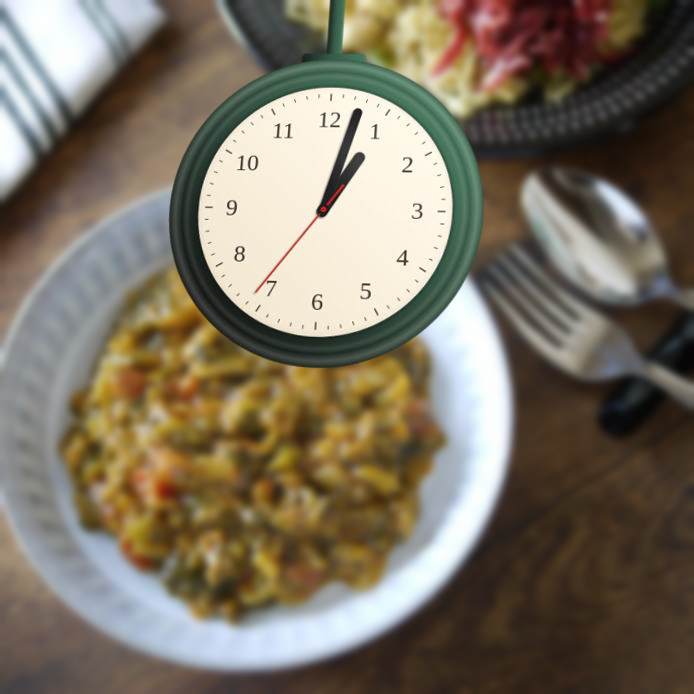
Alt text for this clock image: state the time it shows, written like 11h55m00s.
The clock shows 1h02m36s
